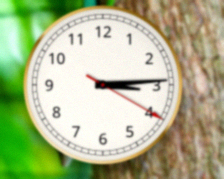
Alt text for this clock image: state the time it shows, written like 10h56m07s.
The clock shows 3h14m20s
